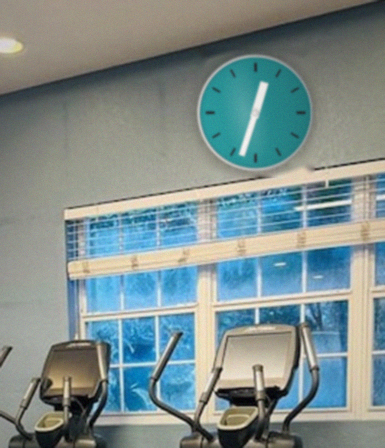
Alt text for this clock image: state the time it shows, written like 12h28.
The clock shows 12h33
